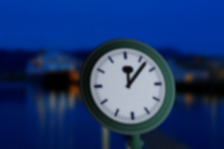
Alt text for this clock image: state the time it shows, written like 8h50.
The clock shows 12h07
